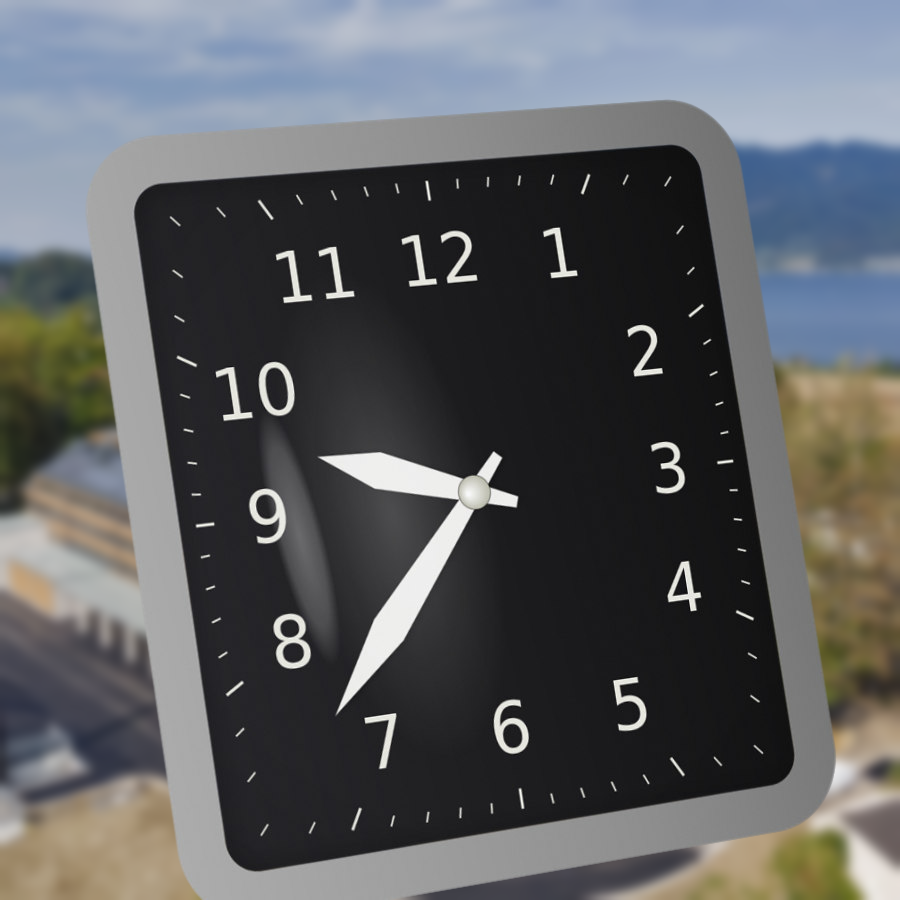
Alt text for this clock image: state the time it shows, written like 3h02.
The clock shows 9h37
